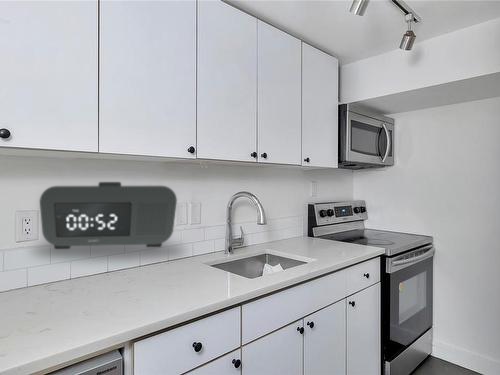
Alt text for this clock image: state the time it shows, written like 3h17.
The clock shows 0h52
